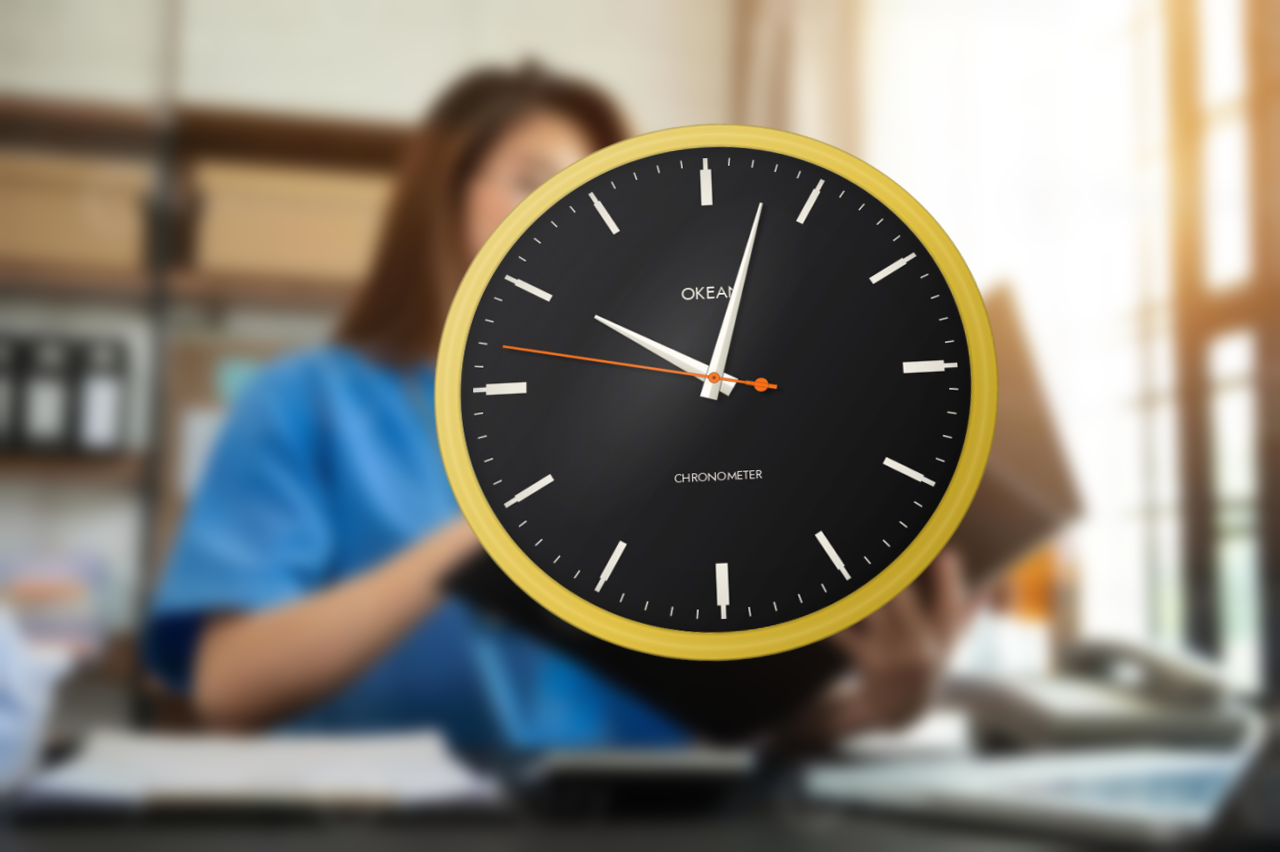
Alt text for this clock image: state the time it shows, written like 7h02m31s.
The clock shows 10h02m47s
